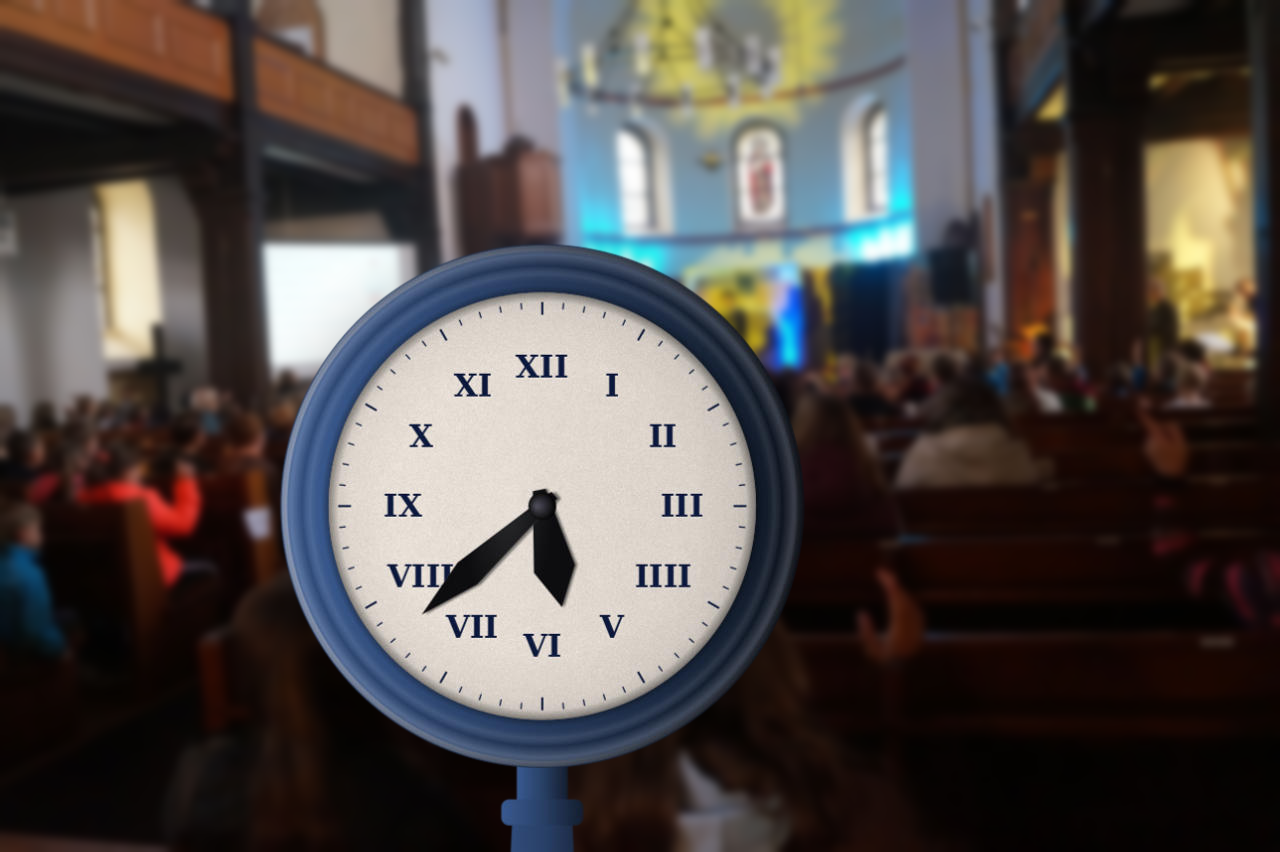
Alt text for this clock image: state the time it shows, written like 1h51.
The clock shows 5h38
